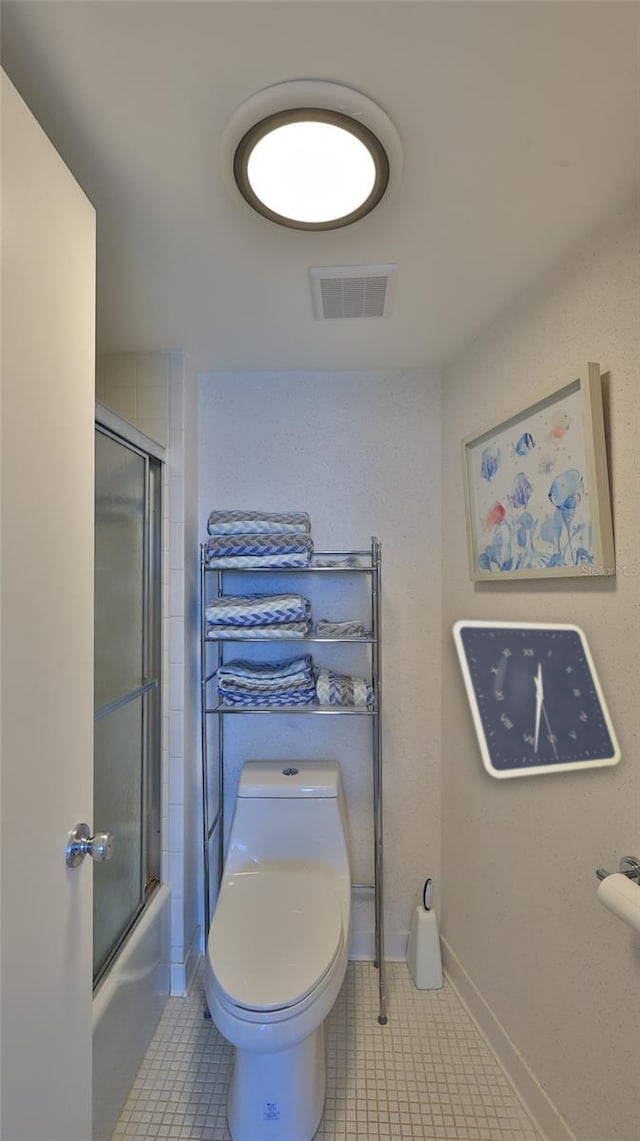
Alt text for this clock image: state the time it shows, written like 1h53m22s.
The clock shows 12h33m30s
